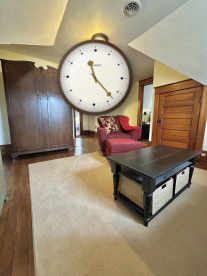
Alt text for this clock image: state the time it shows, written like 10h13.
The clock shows 11h23
